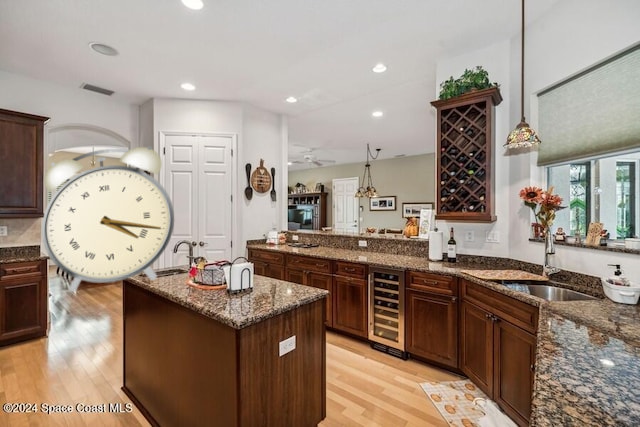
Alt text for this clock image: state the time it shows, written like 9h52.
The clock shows 4h18
